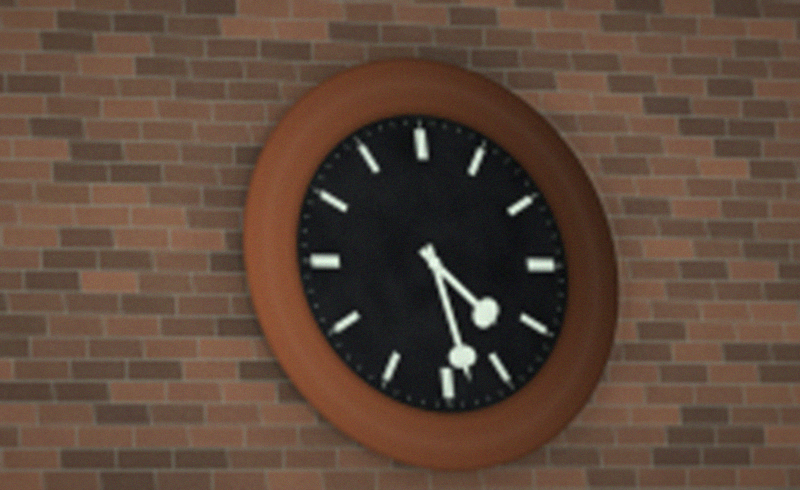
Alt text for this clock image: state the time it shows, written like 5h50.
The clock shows 4h28
